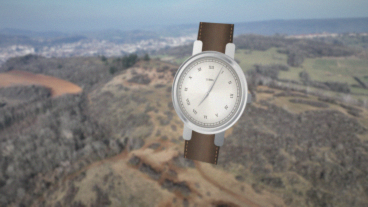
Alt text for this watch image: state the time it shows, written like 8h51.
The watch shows 7h04
